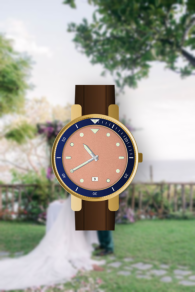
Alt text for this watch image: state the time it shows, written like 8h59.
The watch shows 10h40
